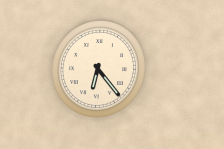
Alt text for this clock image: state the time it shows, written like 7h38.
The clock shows 6h23
